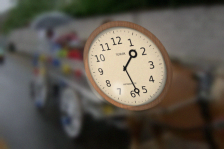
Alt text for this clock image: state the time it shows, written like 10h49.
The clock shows 1h28
